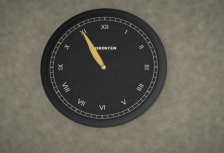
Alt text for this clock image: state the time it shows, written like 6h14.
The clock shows 10h55
